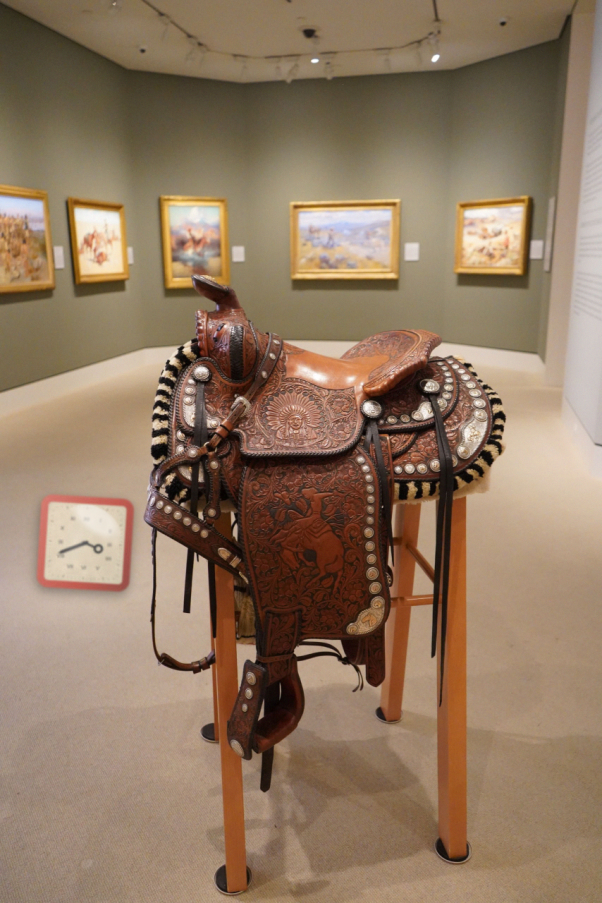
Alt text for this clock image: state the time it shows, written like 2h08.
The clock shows 3h41
